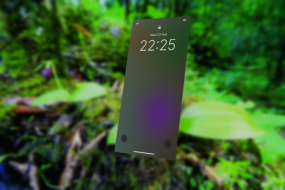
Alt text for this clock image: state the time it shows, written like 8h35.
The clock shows 22h25
